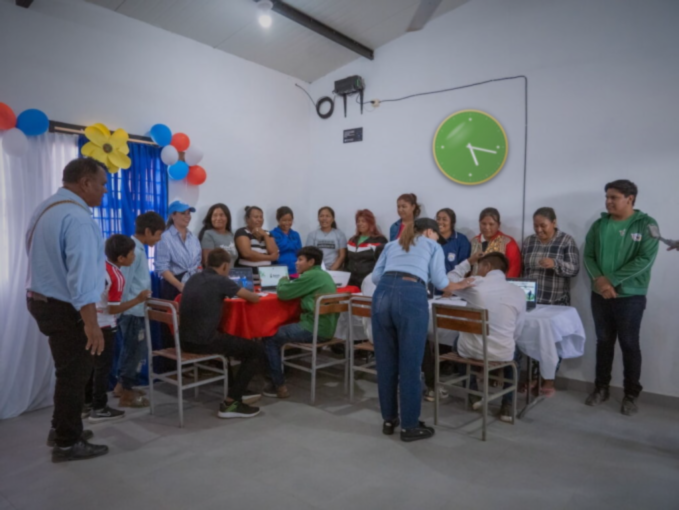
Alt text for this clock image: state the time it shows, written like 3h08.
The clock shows 5h17
